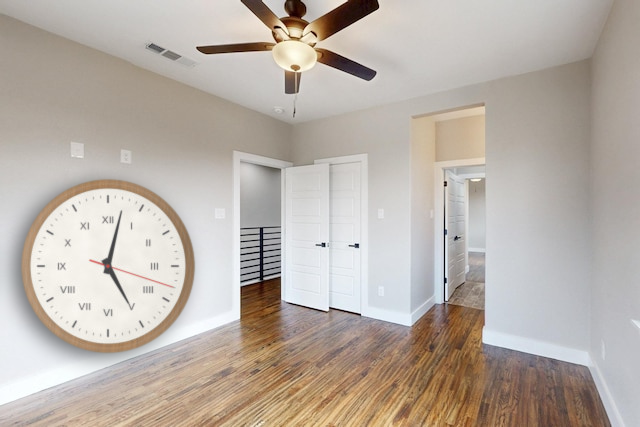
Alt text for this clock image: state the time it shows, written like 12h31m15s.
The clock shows 5h02m18s
